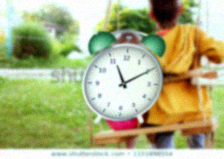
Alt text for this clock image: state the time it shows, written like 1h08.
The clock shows 11h10
